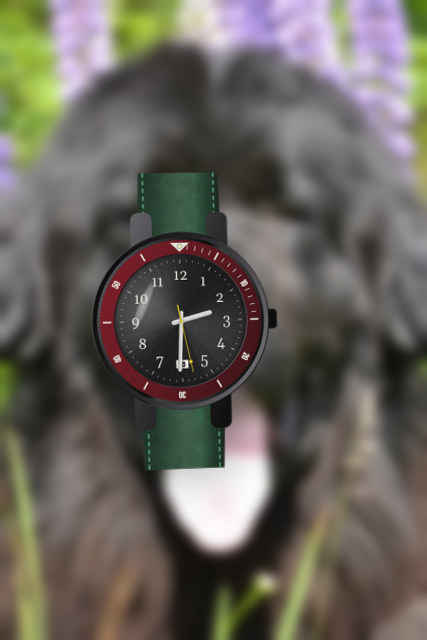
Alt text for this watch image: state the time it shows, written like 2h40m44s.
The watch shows 2h30m28s
